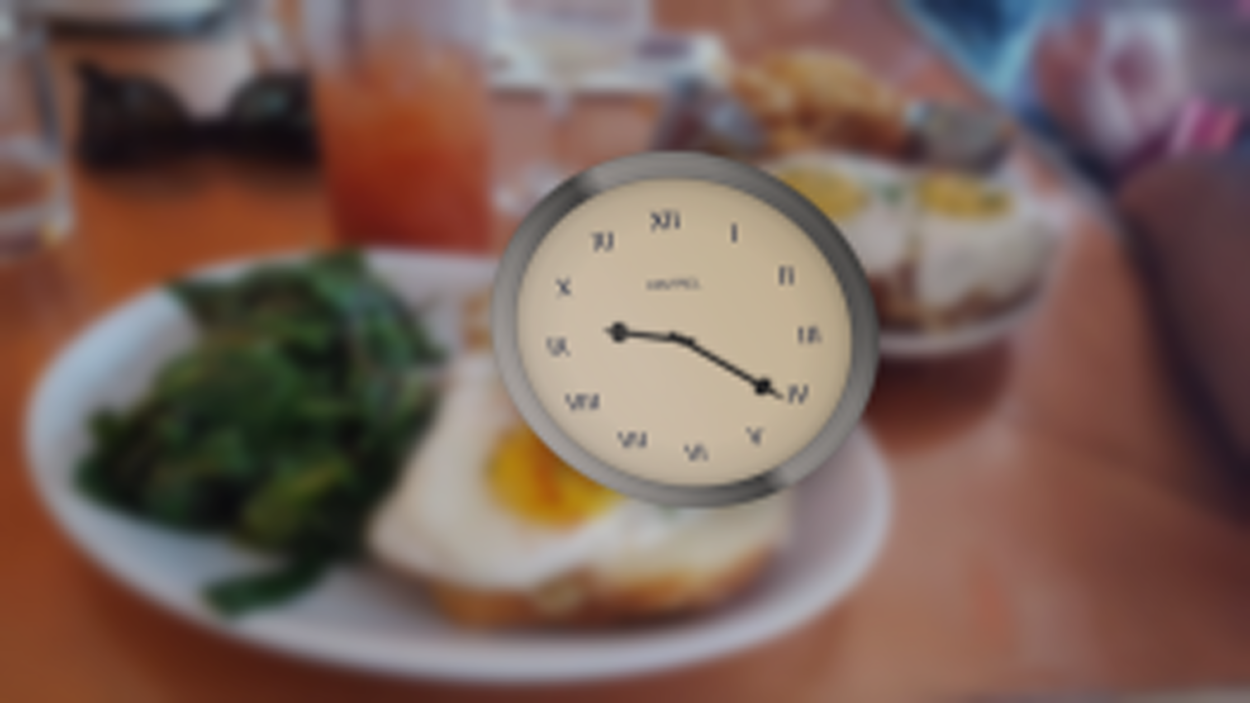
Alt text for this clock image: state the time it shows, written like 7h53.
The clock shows 9h21
